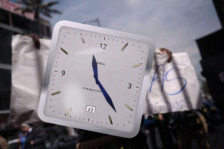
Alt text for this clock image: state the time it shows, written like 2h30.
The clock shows 11h23
